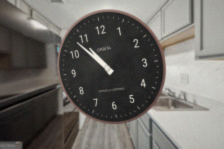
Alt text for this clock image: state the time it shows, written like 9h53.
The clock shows 10h53
